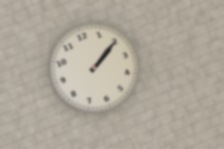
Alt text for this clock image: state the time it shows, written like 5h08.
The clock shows 2h10
